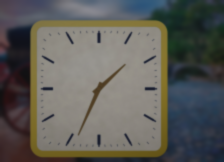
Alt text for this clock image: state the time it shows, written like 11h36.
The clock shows 1h34
